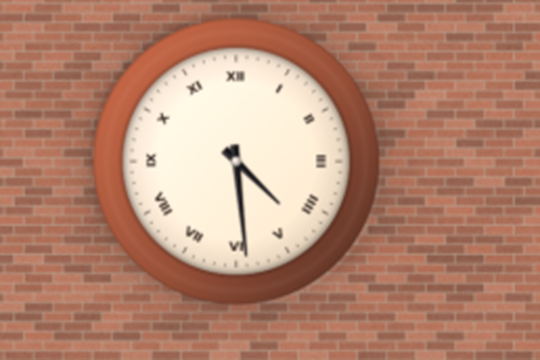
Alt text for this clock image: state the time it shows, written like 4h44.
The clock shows 4h29
